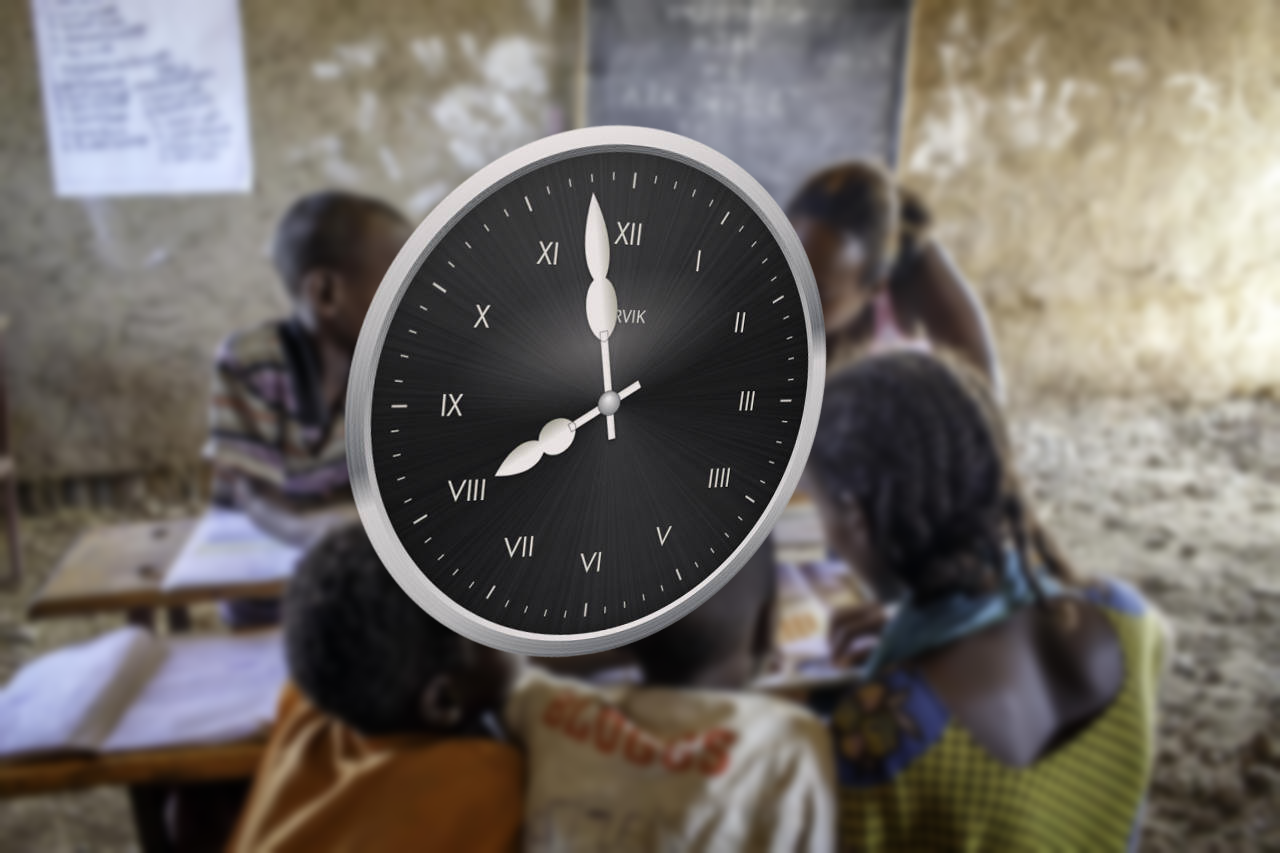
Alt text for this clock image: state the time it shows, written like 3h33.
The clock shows 7h58
